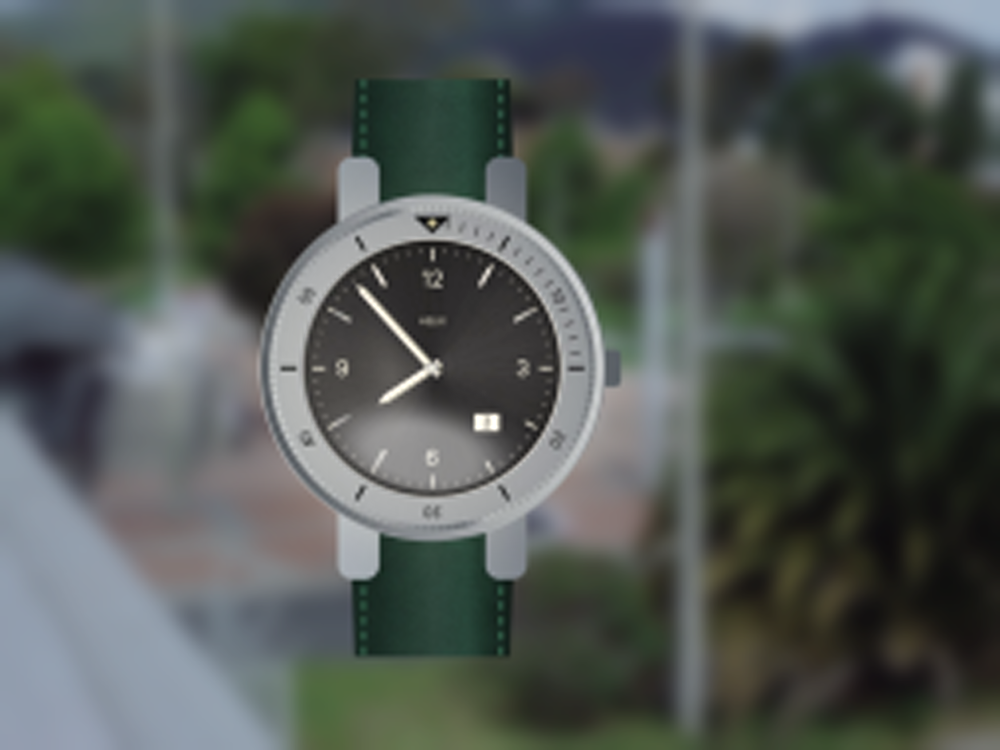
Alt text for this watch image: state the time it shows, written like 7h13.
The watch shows 7h53
